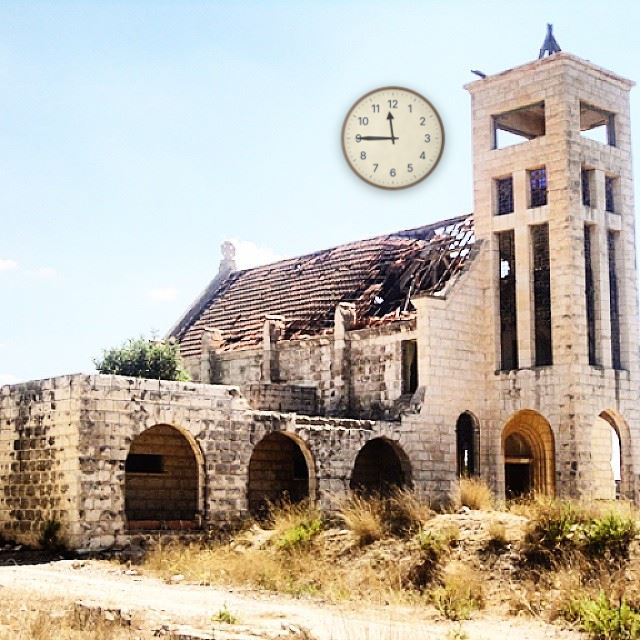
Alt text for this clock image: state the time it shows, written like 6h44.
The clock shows 11h45
